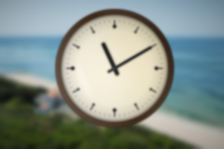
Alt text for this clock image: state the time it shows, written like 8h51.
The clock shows 11h10
